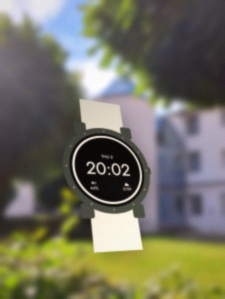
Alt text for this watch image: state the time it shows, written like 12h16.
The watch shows 20h02
